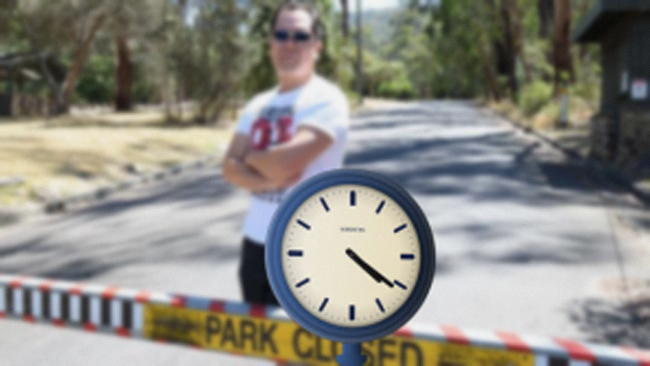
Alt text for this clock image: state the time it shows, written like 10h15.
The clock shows 4h21
